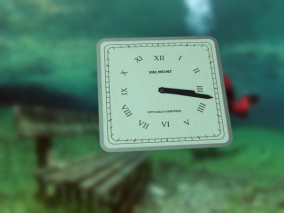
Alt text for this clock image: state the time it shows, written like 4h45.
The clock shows 3h17
